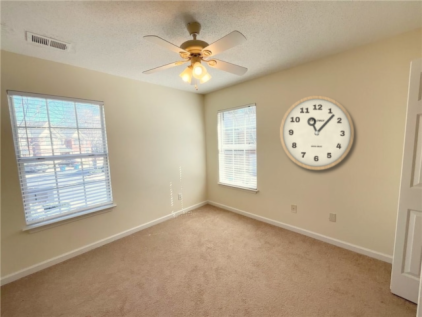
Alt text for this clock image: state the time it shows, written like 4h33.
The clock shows 11h07
